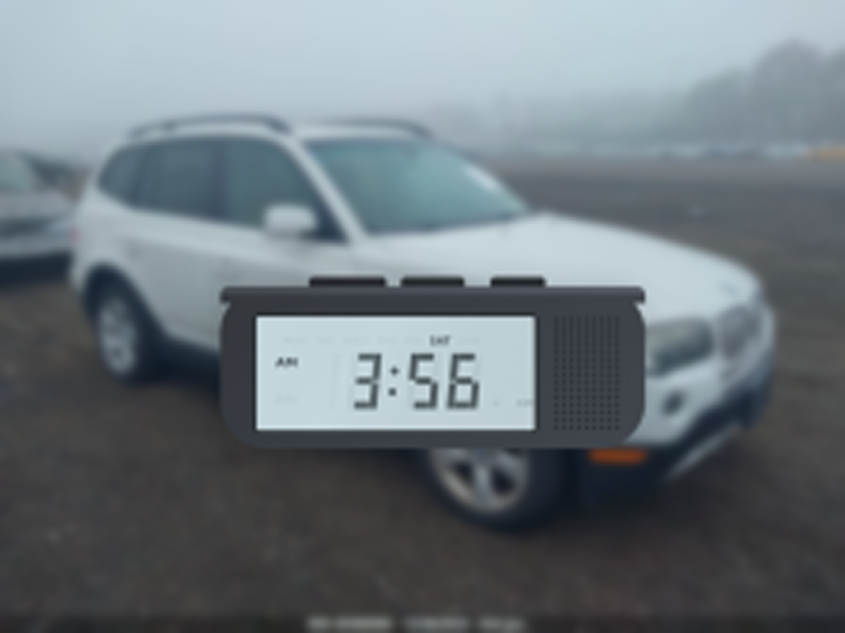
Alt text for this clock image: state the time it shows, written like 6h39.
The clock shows 3h56
